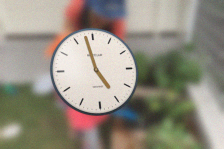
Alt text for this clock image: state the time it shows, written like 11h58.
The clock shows 4h58
